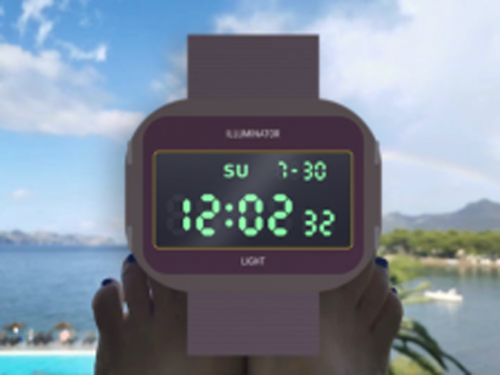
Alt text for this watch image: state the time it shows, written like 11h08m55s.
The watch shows 12h02m32s
